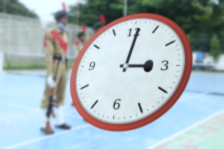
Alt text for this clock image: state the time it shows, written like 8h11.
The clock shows 3h01
